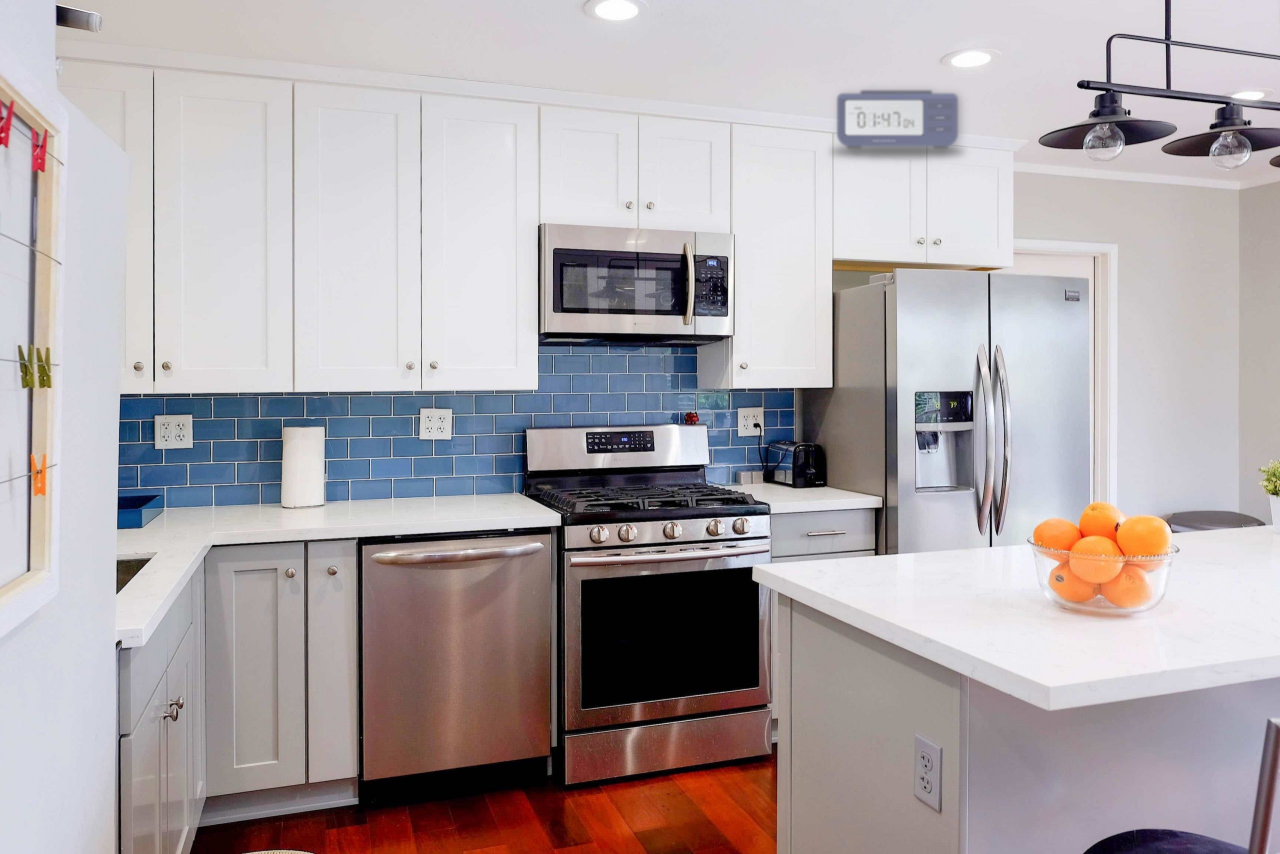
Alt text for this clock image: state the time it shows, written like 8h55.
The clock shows 1h47
